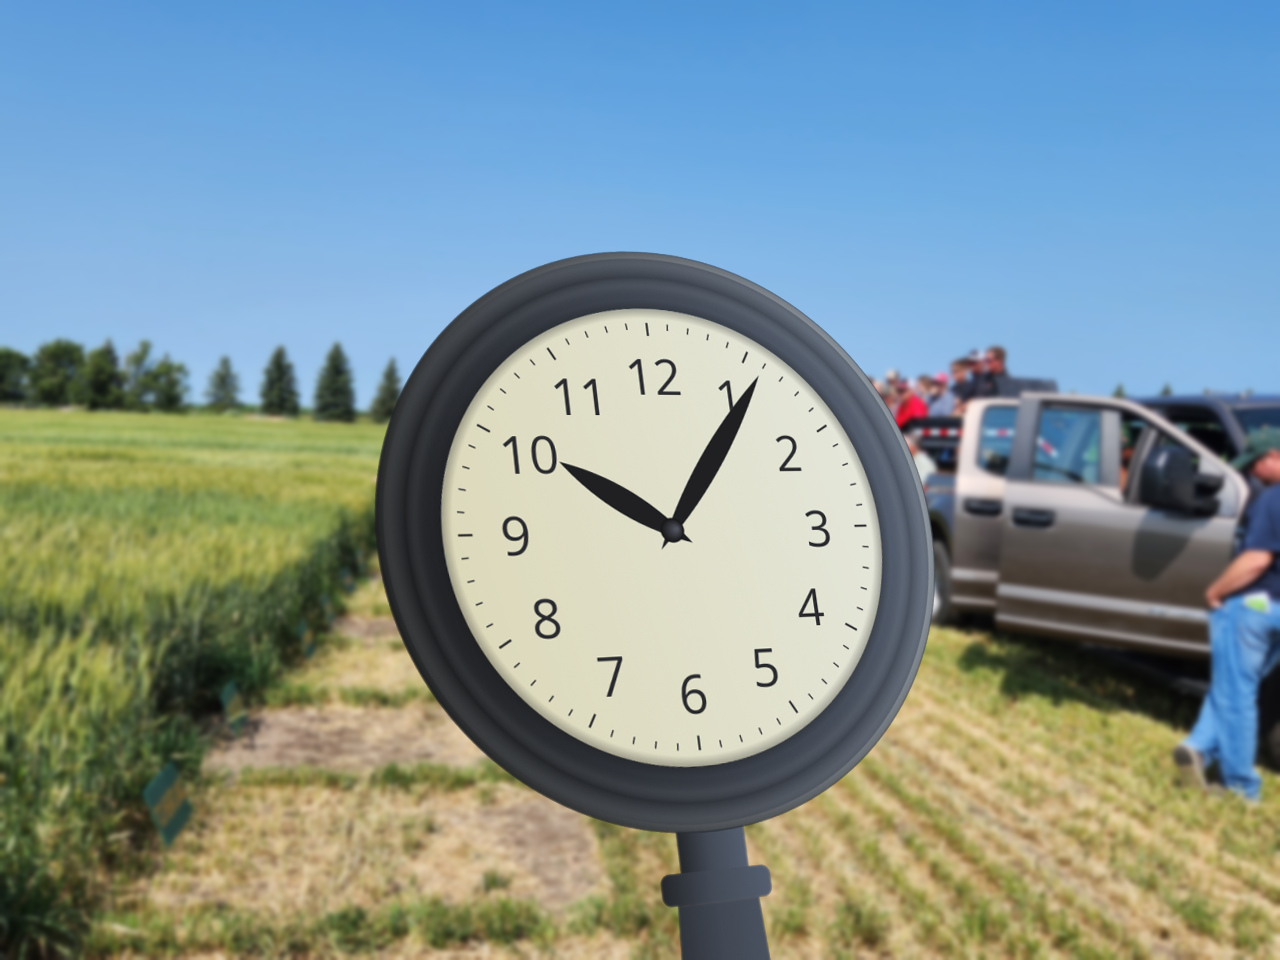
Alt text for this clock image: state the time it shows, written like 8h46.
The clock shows 10h06
